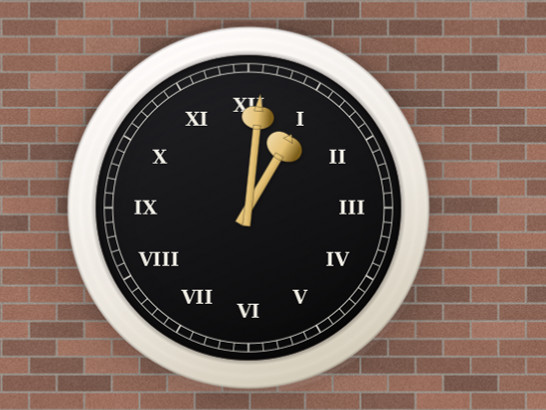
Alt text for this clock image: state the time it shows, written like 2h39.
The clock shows 1h01
